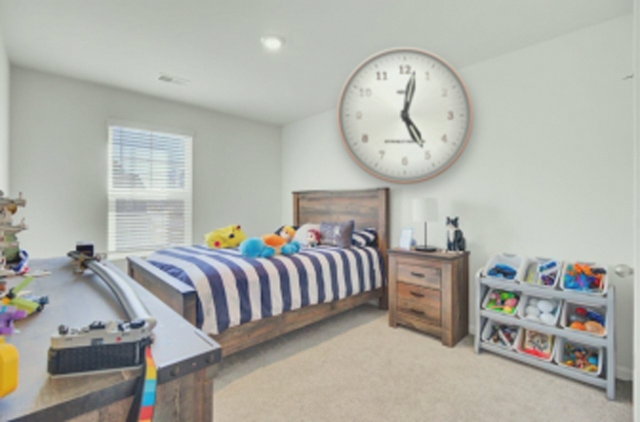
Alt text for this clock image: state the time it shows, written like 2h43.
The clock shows 5h02
